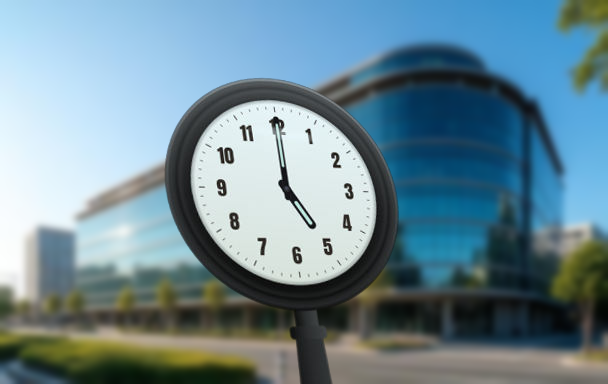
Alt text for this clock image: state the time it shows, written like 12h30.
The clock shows 5h00
